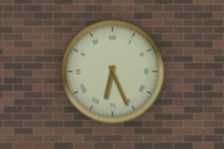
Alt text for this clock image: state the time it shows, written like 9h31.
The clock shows 6h26
